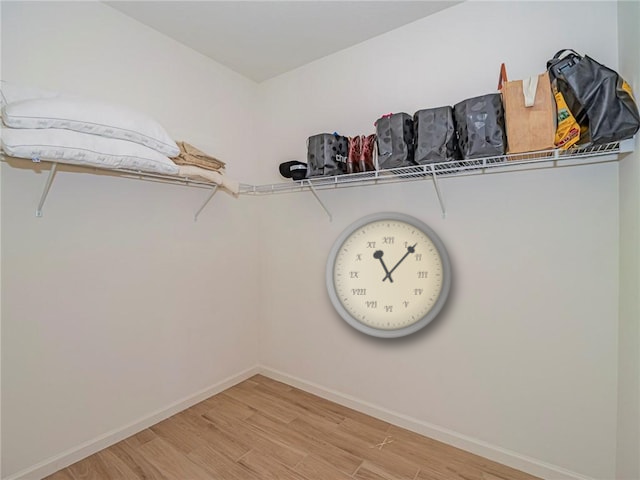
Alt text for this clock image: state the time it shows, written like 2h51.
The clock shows 11h07
